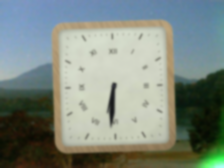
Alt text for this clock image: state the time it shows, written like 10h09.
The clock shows 6h31
